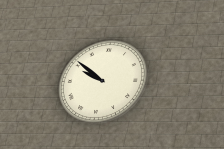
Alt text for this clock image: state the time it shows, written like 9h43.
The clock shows 9h51
